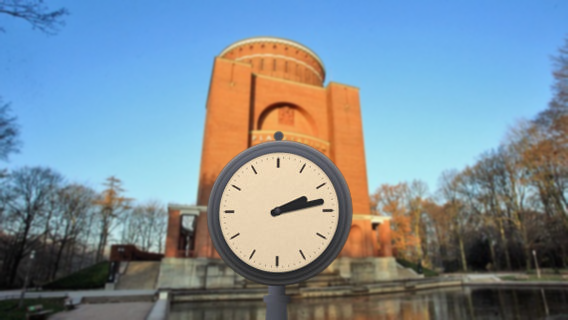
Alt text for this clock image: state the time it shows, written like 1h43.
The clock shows 2h13
